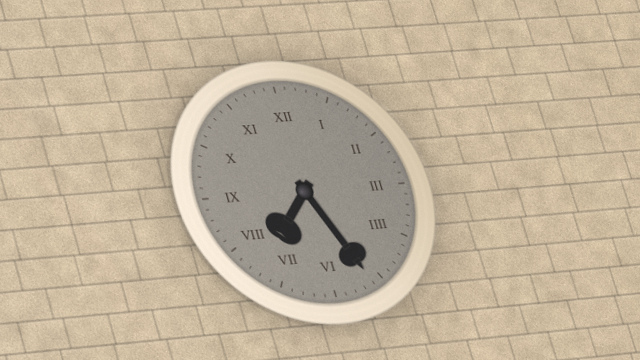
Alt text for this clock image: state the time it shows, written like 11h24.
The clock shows 7h26
